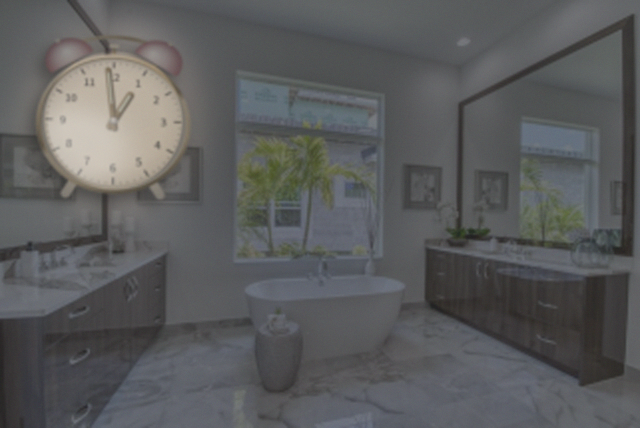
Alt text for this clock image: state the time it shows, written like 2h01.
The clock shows 12h59
